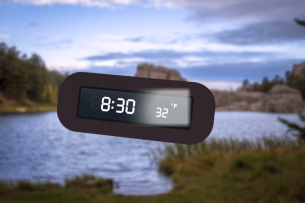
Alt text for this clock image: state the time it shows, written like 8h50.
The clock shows 8h30
